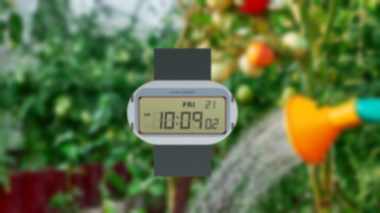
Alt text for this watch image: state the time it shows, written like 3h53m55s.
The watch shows 10h09m02s
